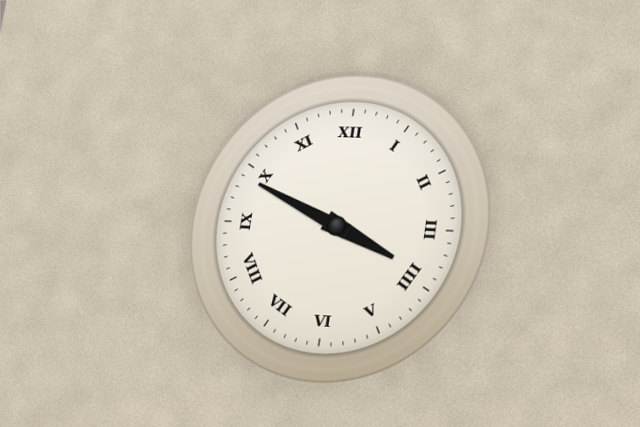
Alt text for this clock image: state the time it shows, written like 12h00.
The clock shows 3h49
